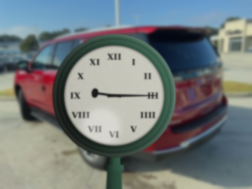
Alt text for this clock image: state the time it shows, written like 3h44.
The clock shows 9h15
